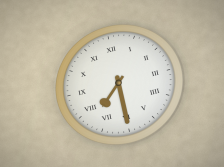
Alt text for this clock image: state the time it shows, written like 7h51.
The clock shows 7h30
